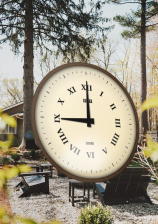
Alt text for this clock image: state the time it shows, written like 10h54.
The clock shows 9h00
